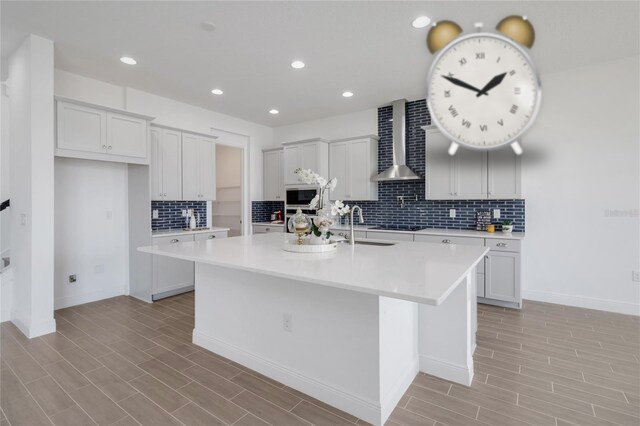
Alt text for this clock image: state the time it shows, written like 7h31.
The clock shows 1h49
